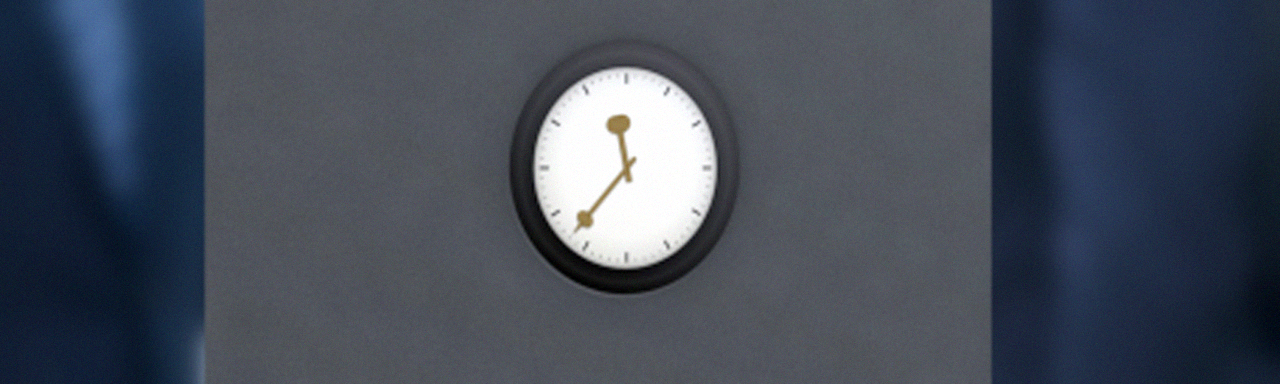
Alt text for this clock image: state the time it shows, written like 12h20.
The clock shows 11h37
